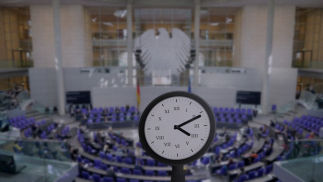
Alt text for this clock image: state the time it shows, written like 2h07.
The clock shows 4h11
